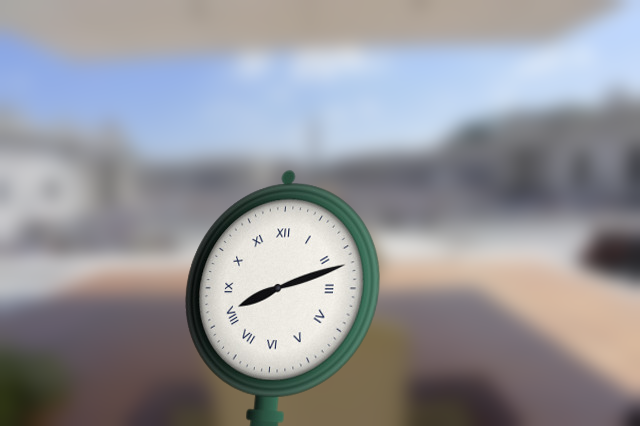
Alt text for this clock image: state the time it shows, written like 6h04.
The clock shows 8h12
